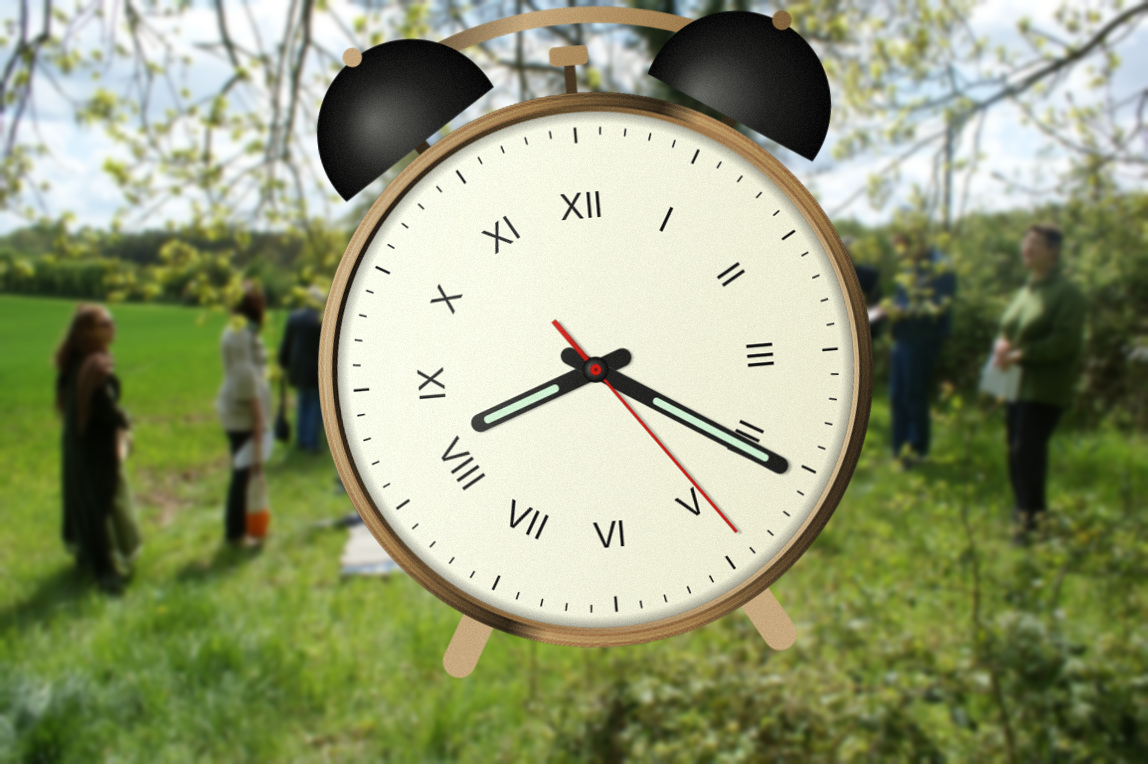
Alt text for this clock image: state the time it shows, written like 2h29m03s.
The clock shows 8h20m24s
